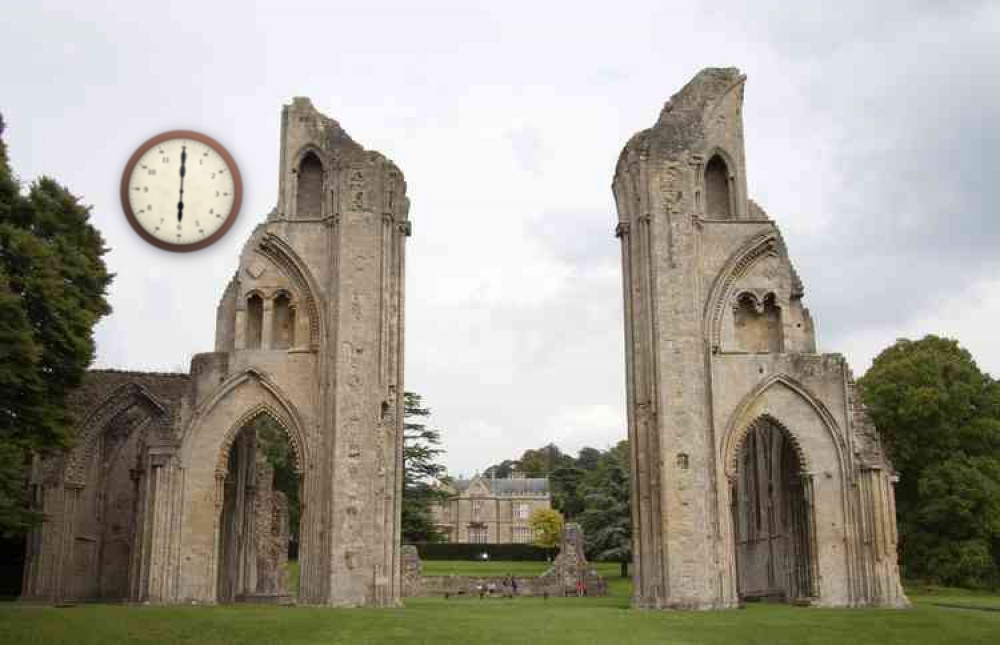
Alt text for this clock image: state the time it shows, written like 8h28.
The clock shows 6h00
